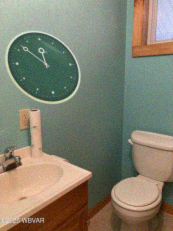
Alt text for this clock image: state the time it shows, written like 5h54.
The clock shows 11h52
